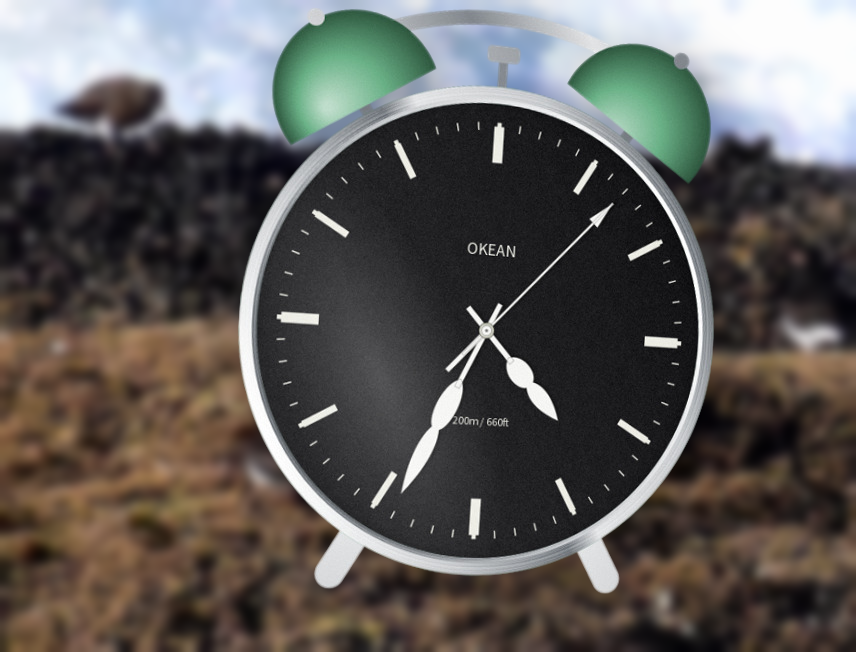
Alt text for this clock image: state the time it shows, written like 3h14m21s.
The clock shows 4h34m07s
